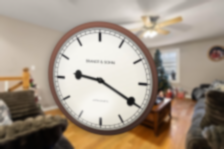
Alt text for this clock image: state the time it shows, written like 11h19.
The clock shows 9h20
